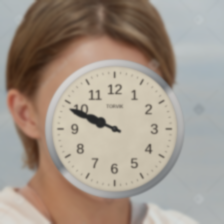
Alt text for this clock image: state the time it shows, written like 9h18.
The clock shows 9h49
